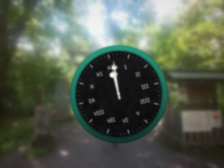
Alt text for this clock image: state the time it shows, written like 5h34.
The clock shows 12h01
